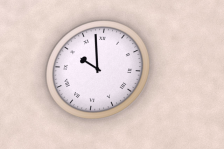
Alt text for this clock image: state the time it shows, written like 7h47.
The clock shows 9h58
